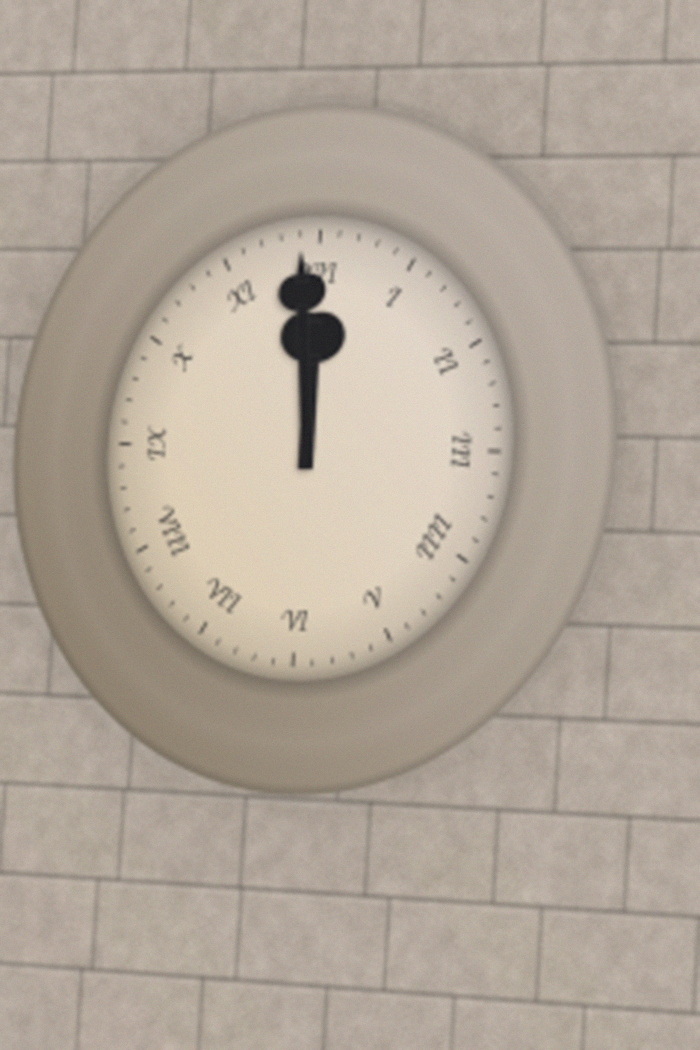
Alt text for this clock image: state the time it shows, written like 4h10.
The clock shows 11h59
